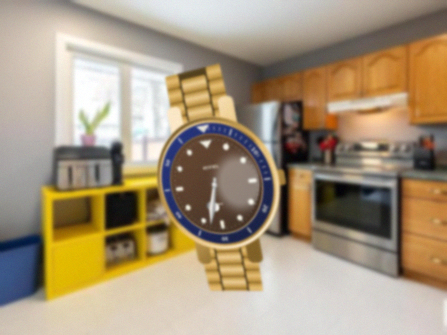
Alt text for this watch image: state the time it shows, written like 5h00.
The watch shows 6h33
